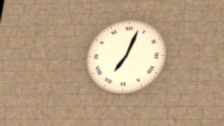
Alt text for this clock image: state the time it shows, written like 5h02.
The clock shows 7h03
